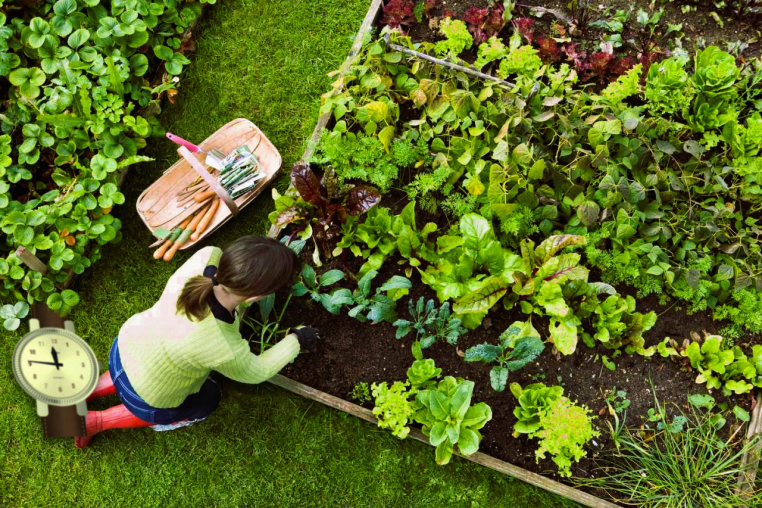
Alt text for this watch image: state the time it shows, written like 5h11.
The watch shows 11h46
